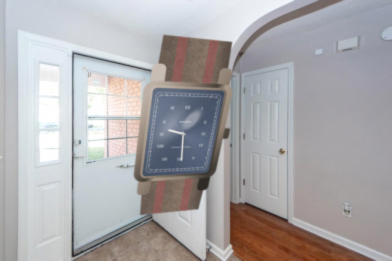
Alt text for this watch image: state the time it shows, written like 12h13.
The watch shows 9h29
